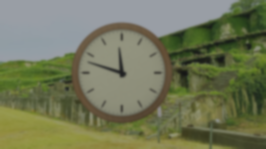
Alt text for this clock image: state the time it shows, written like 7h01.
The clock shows 11h48
